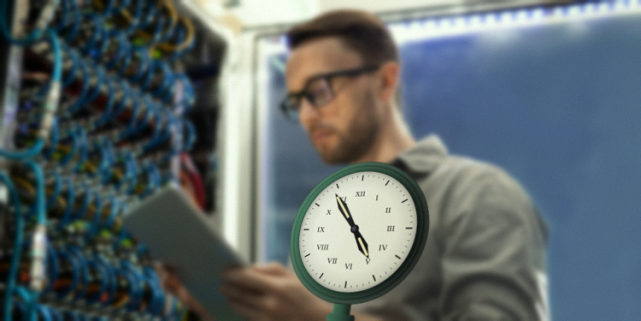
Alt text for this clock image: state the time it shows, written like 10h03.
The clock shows 4h54
